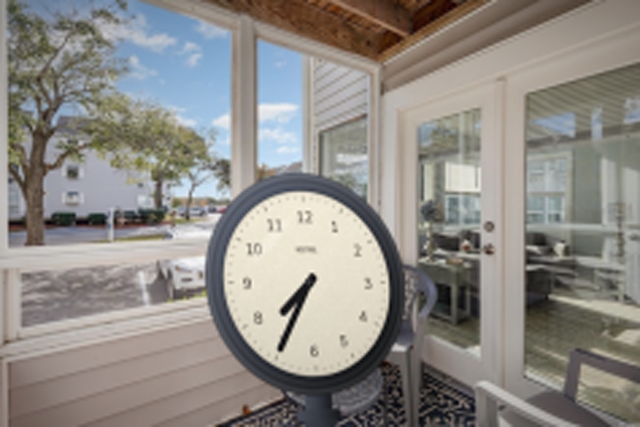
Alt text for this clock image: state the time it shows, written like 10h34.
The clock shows 7h35
